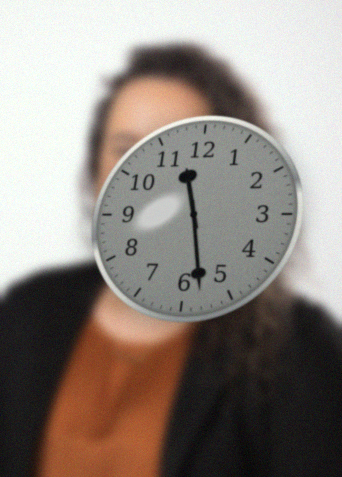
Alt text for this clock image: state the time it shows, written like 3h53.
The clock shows 11h28
